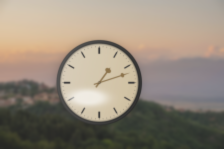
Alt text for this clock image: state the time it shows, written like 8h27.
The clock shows 1h12
